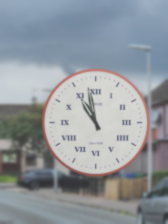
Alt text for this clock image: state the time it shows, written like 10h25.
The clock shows 10h58
